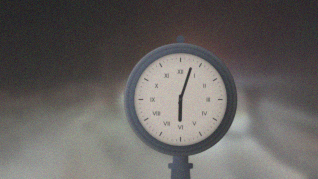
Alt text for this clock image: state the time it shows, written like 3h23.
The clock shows 6h03
